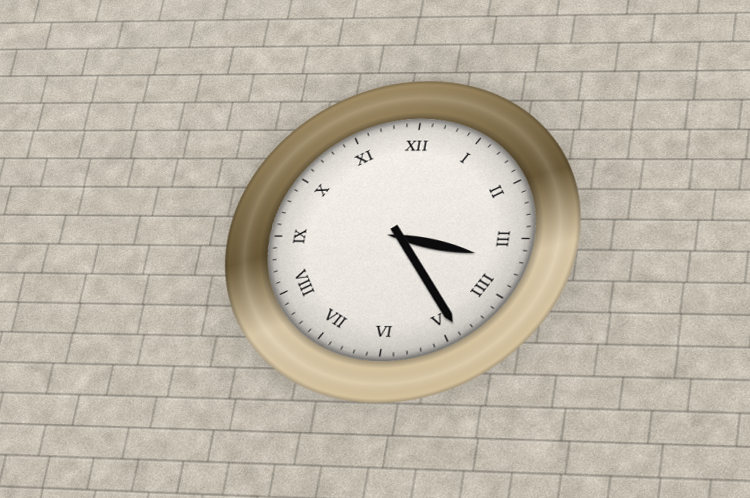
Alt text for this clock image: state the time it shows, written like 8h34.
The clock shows 3h24
